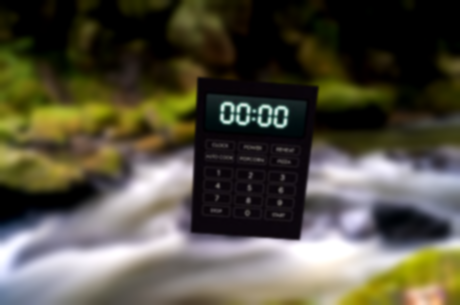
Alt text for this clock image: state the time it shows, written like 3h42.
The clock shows 0h00
